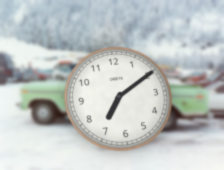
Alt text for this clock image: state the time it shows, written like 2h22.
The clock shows 7h10
